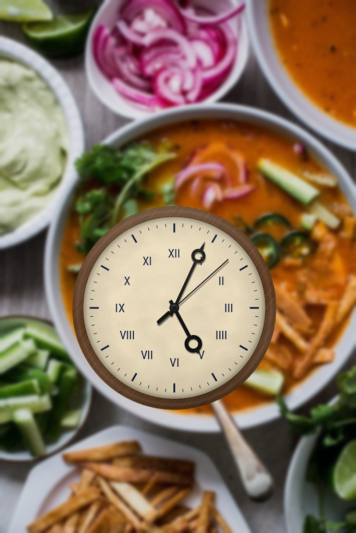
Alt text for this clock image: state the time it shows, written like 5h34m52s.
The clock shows 5h04m08s
